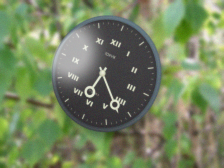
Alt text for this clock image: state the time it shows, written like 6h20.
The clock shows 6h22
